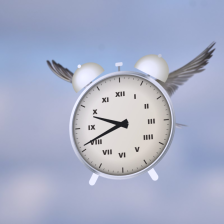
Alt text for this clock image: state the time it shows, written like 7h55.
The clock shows 9h41
